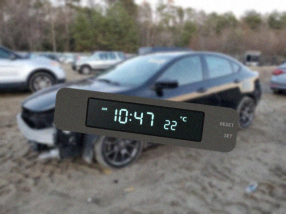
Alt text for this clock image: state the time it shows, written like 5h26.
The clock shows 10h47
